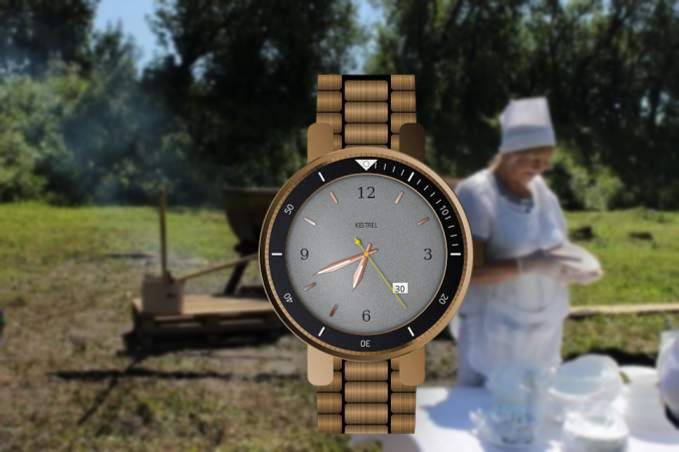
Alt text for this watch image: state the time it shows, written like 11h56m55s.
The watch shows 6h41m24s
